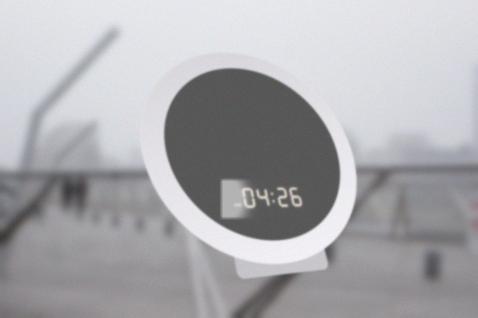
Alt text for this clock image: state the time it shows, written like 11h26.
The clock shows 4h26
